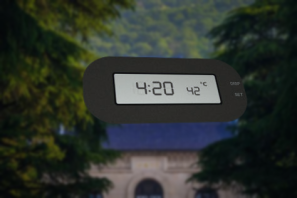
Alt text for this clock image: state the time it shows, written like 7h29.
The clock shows 4h20
